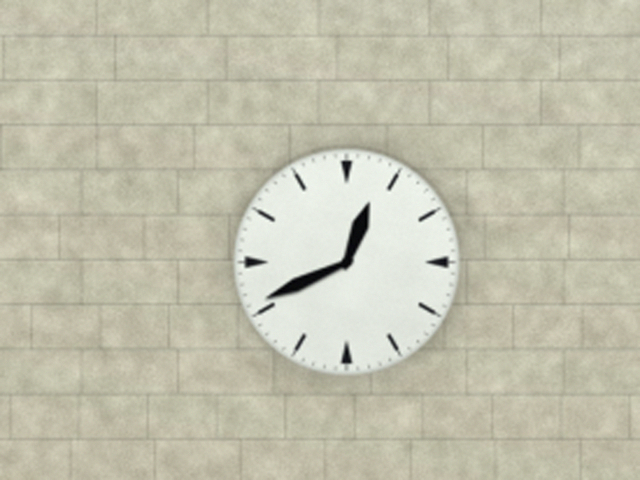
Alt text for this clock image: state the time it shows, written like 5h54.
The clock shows 12h41
